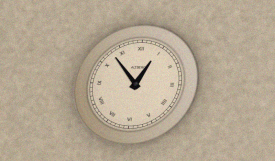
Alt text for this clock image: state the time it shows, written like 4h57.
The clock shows 12h53
